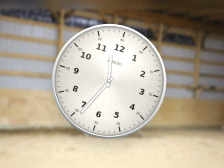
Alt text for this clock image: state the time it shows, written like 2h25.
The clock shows 11h34
